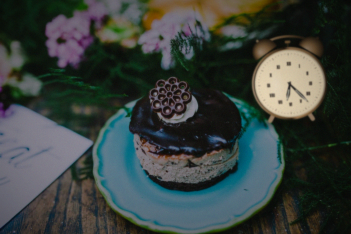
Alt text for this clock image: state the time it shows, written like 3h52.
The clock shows 6h23
